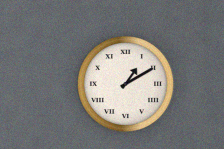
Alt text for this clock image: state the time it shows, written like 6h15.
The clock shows 1h10
